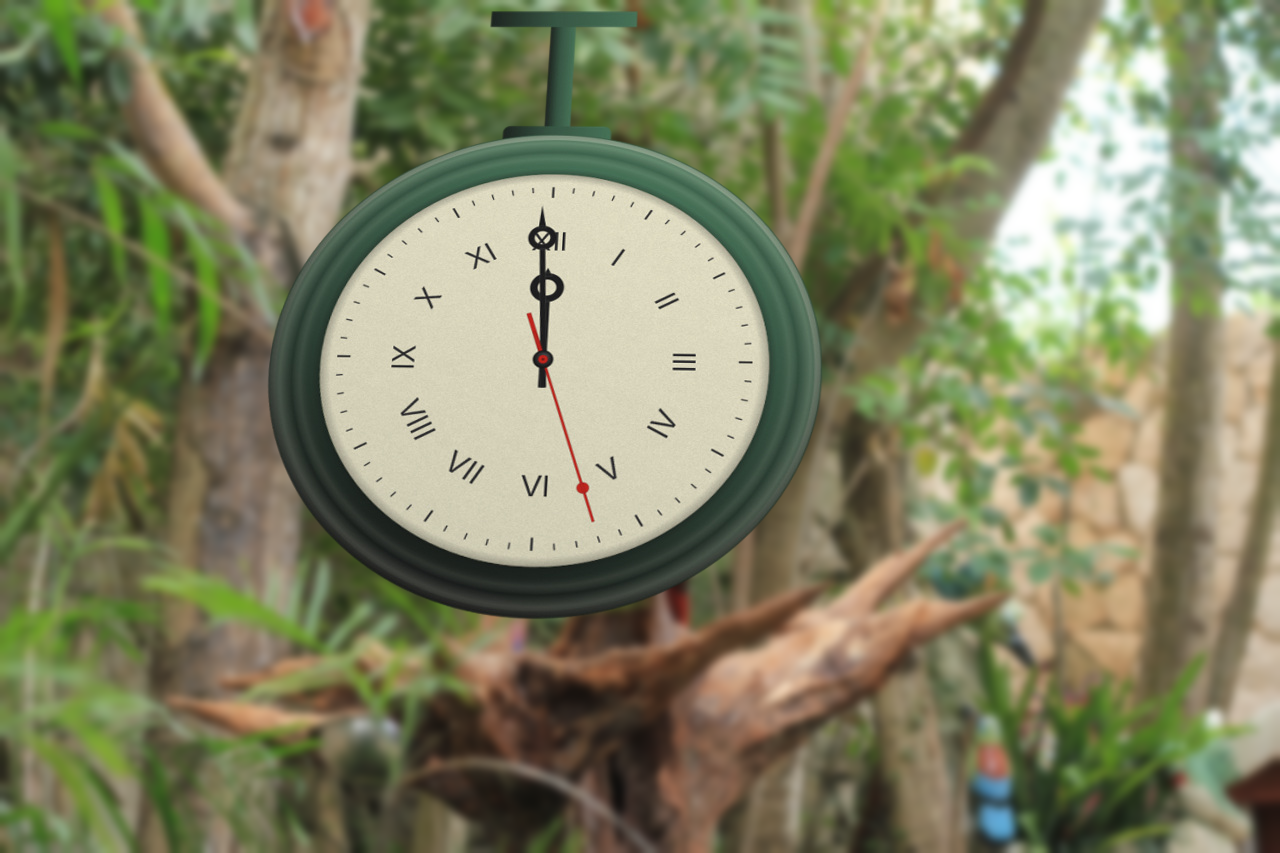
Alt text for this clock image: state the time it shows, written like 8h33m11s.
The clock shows 11h59m27s
